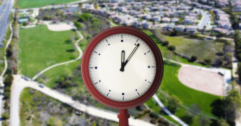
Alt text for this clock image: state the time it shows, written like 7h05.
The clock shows 12h06
